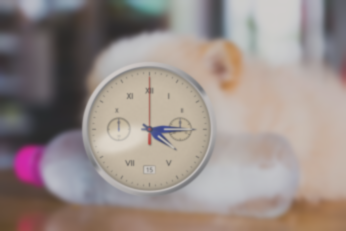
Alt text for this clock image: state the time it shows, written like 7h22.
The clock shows 4h15
